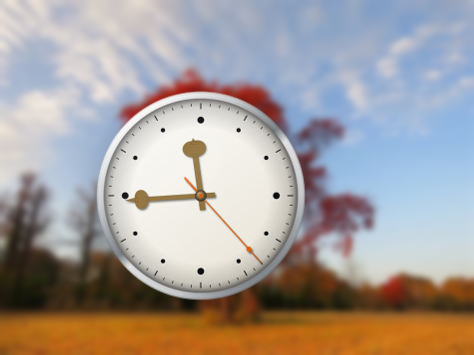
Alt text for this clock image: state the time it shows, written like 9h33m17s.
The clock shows 11h44m23s
